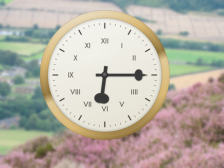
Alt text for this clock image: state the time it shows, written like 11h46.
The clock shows 6h15
